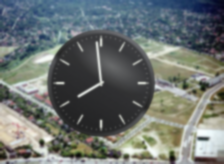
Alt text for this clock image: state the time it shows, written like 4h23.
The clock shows 7h59
